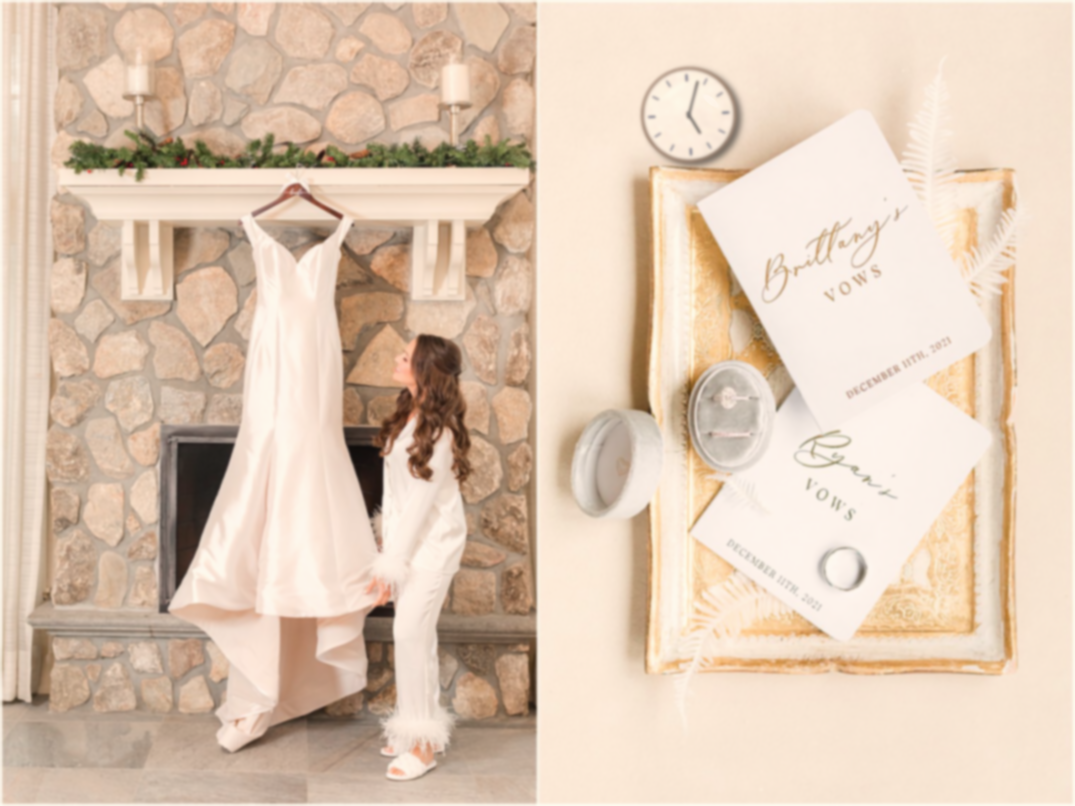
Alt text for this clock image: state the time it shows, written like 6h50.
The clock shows 5h03
